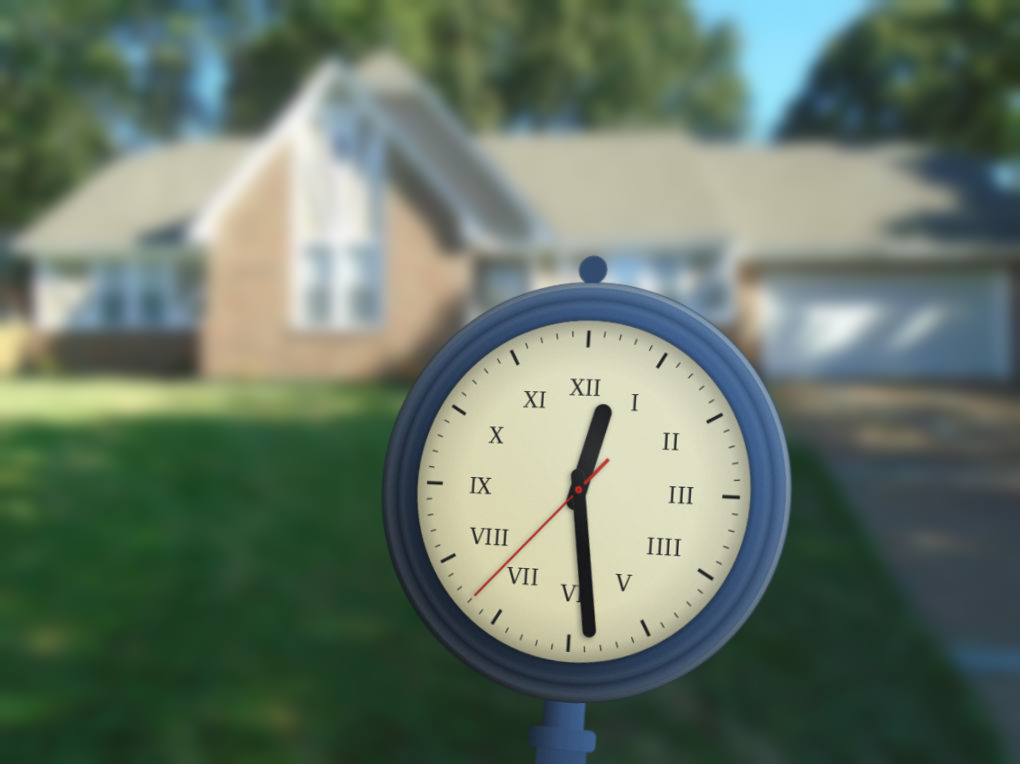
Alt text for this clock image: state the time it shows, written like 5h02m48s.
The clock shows 12h28m37s
